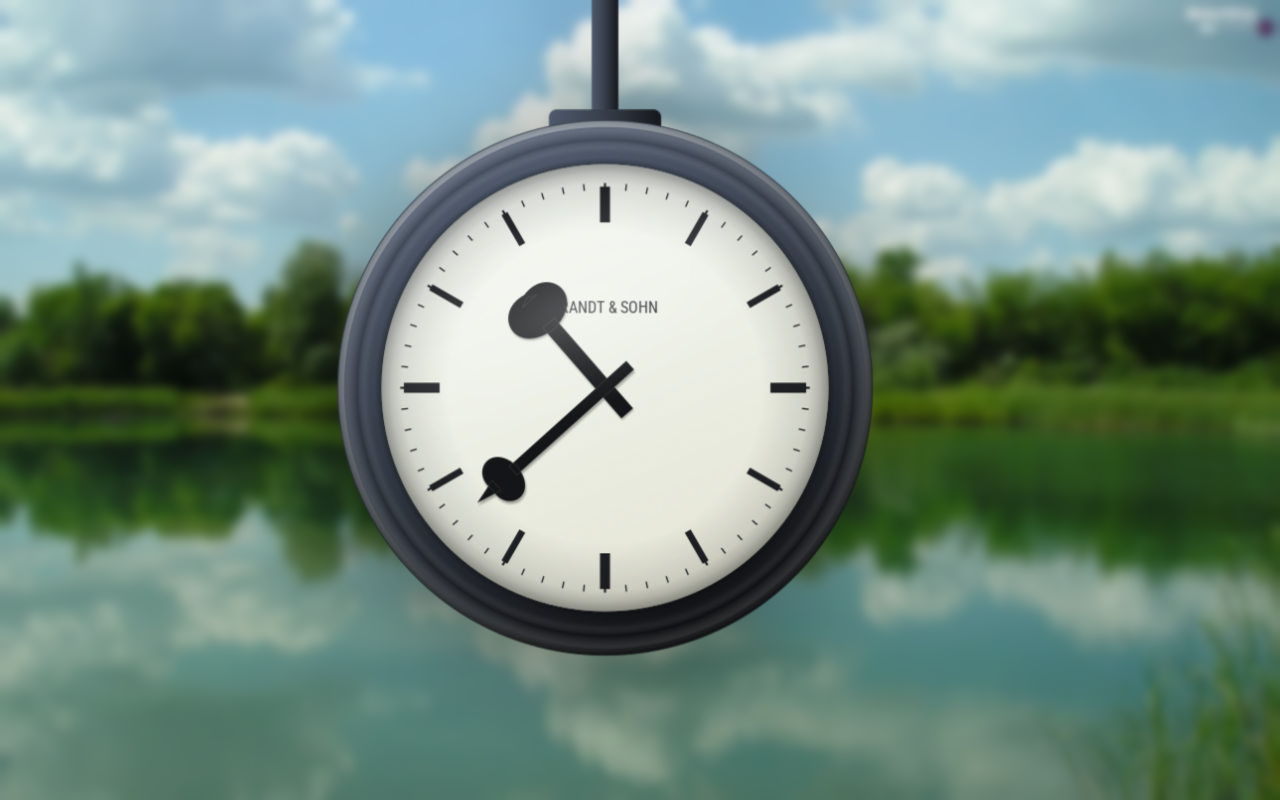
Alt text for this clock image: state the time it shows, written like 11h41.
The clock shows 10h38
